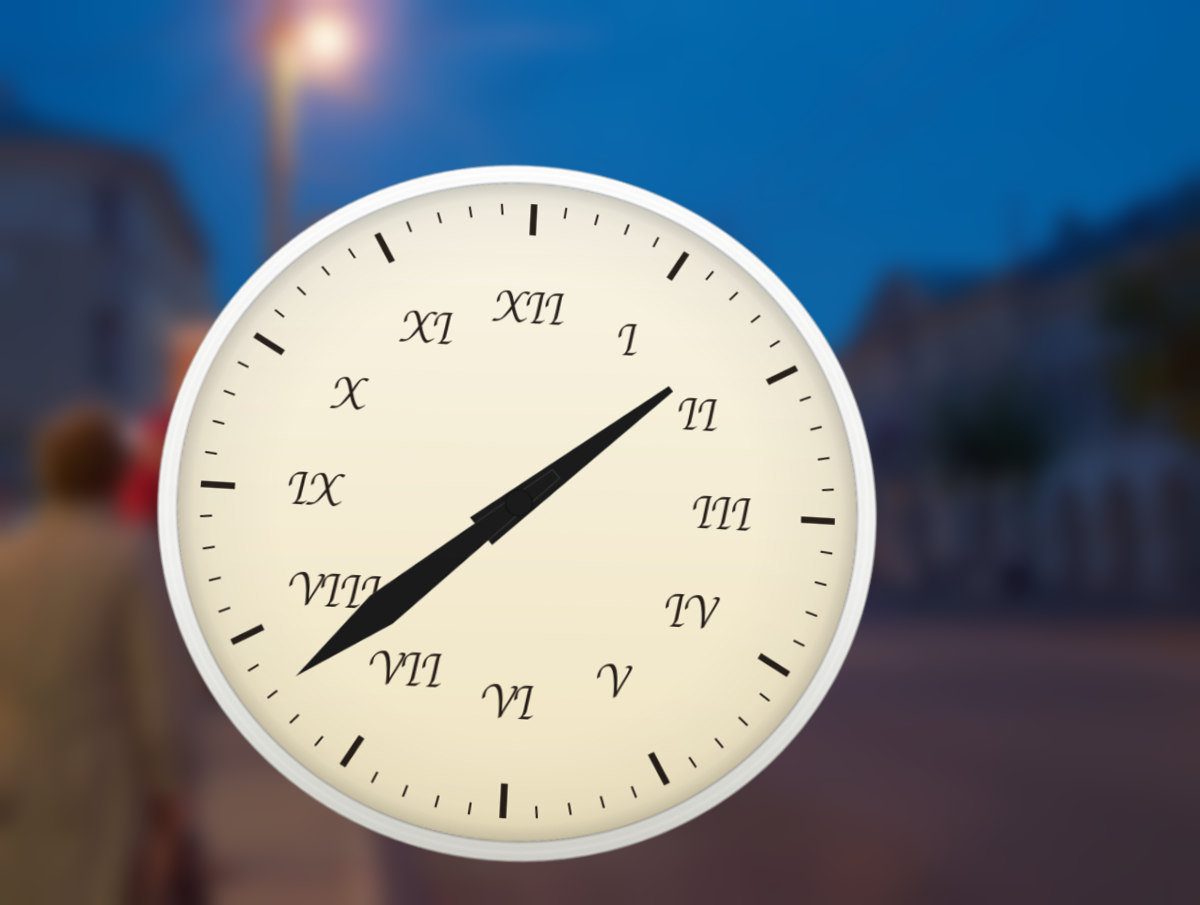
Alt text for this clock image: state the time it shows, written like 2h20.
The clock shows 1h38
